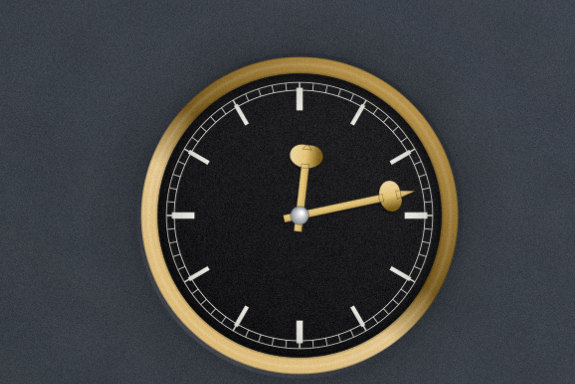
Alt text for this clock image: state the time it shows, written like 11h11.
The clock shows 12h13
